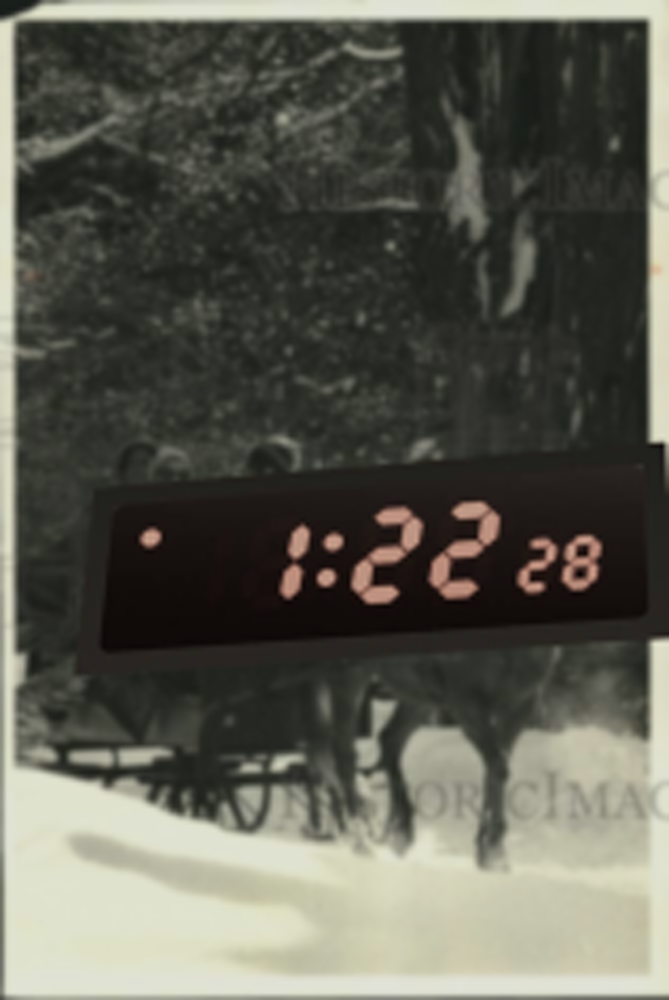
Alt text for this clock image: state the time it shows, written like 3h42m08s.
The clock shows 1h22m28s
